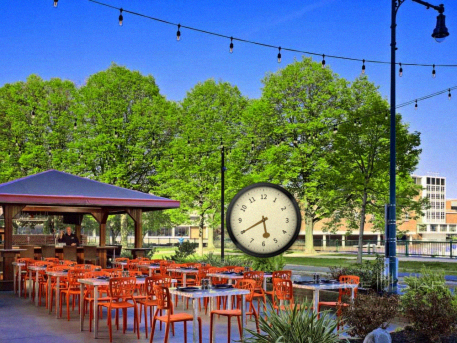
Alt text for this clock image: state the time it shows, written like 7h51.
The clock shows 5h40
